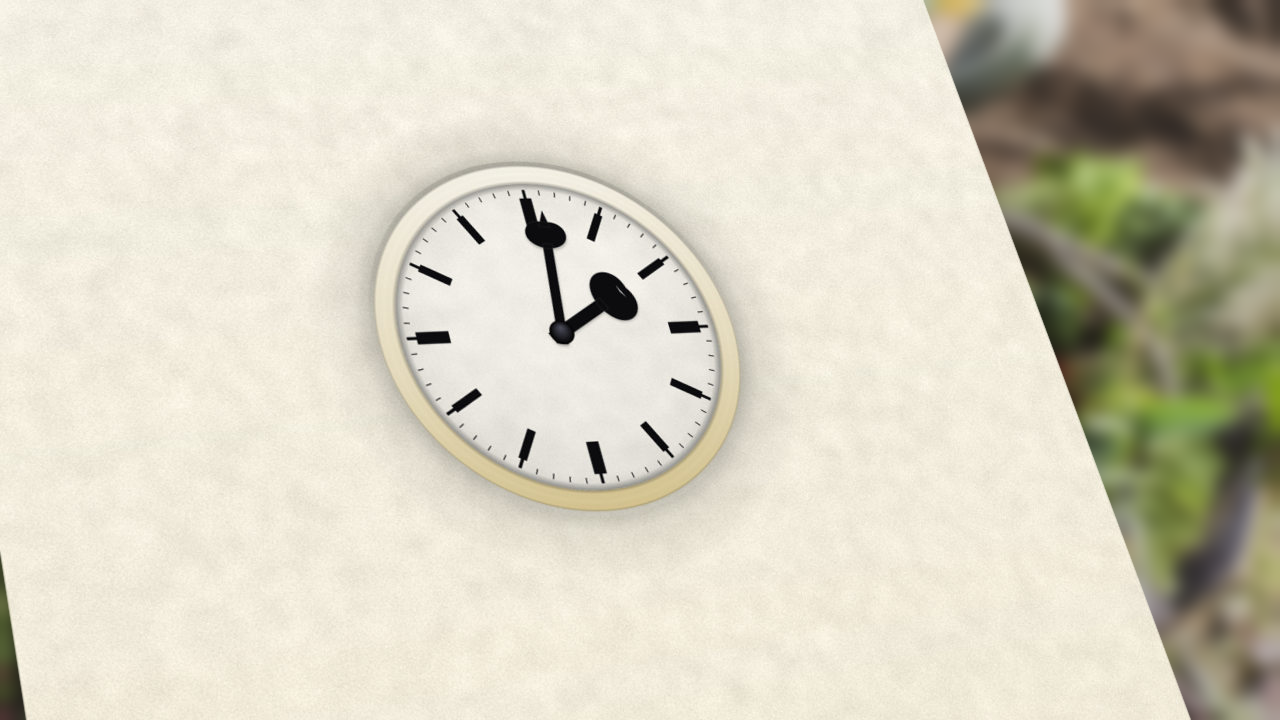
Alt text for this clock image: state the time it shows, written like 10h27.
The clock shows 2h01
